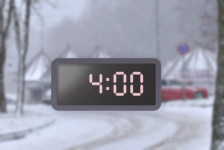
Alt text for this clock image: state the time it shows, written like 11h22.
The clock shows 4h00
